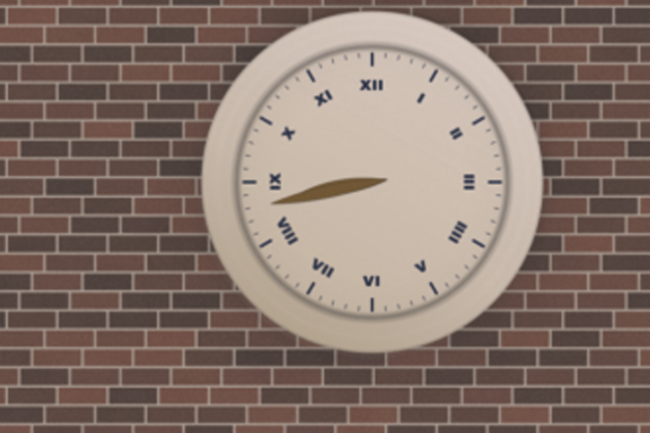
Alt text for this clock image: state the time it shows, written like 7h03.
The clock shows 8h43
